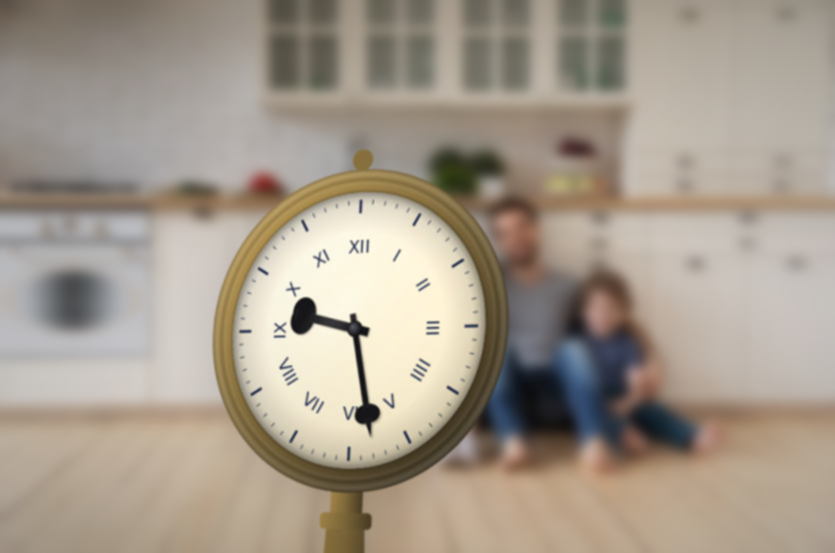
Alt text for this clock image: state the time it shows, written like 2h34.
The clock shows 9h28
